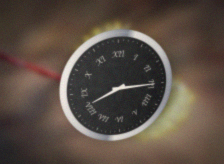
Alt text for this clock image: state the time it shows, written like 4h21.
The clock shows 8h15
